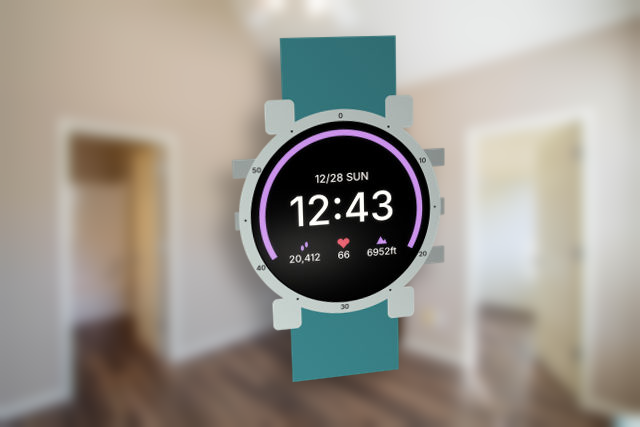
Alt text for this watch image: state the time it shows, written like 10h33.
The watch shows 12h43
